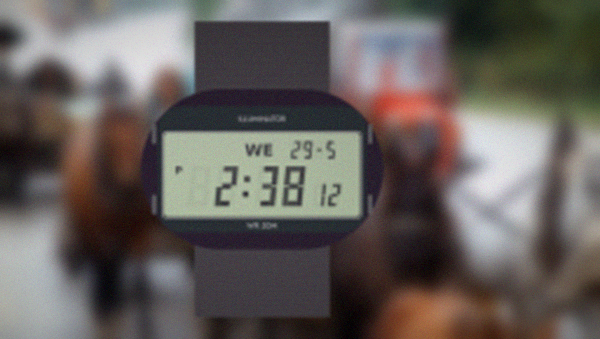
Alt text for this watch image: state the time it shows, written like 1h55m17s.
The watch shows 2h38m12s
